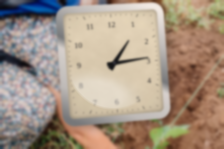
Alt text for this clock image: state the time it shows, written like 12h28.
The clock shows 1h14
